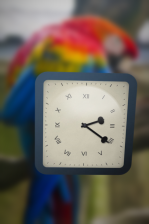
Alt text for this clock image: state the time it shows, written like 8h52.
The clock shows 2h21
